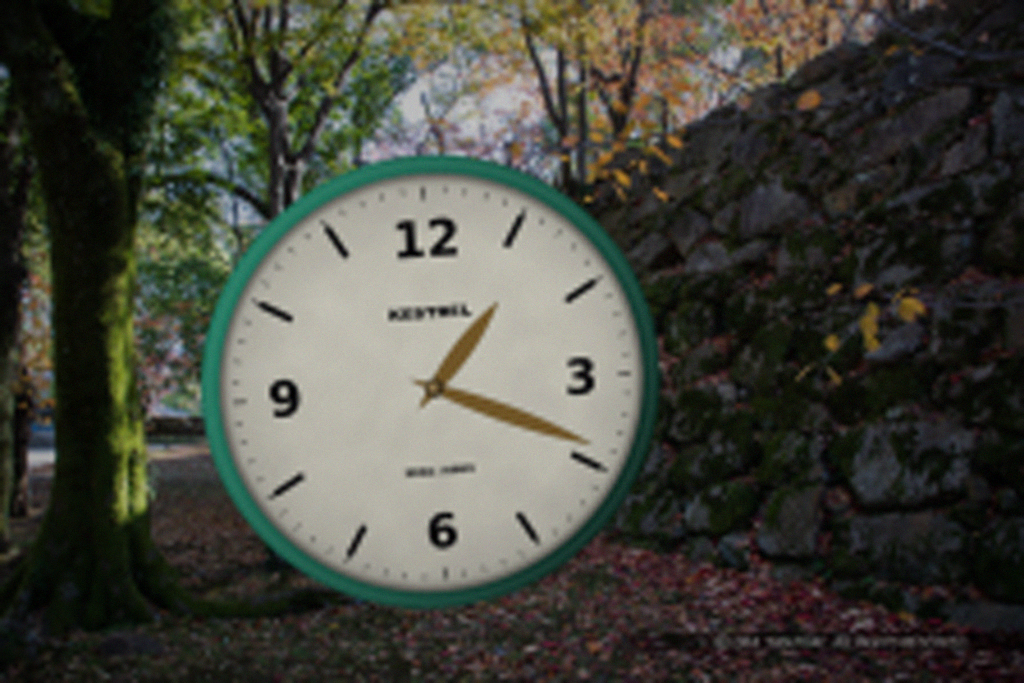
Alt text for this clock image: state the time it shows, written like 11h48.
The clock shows 1h19
